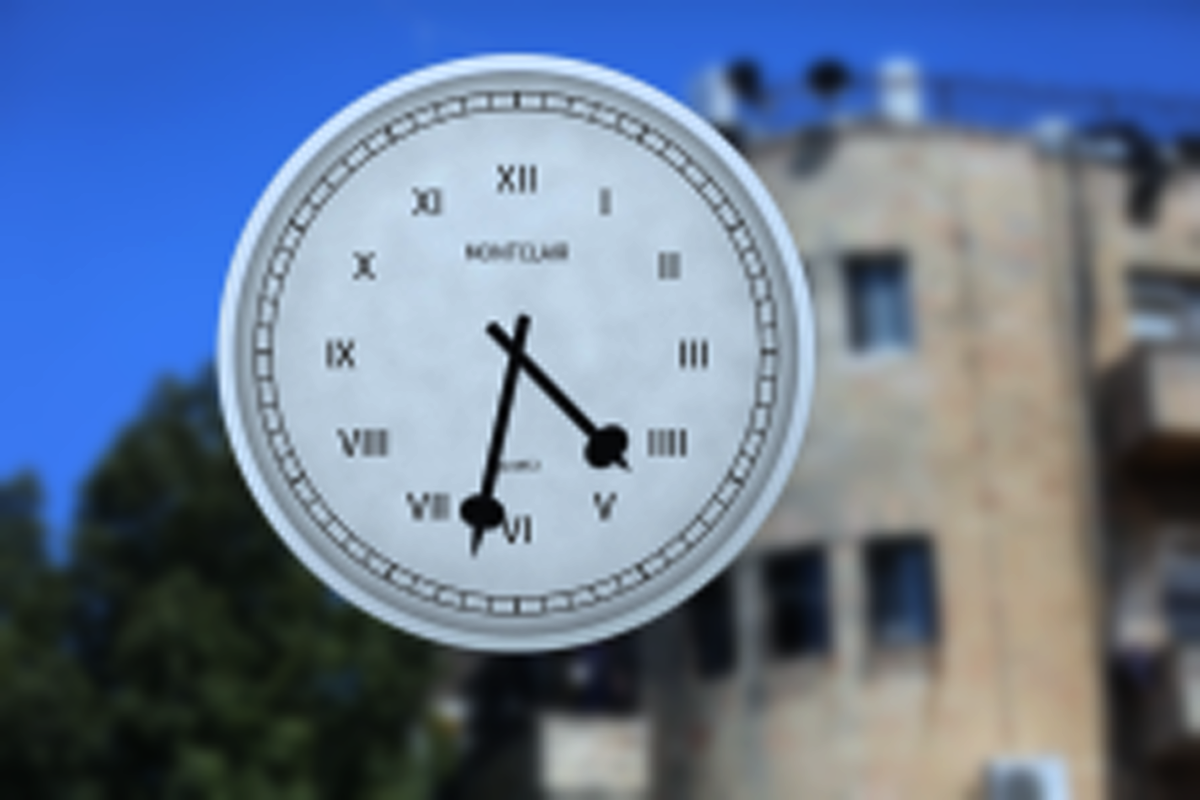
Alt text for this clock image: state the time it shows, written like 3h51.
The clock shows 4h32
